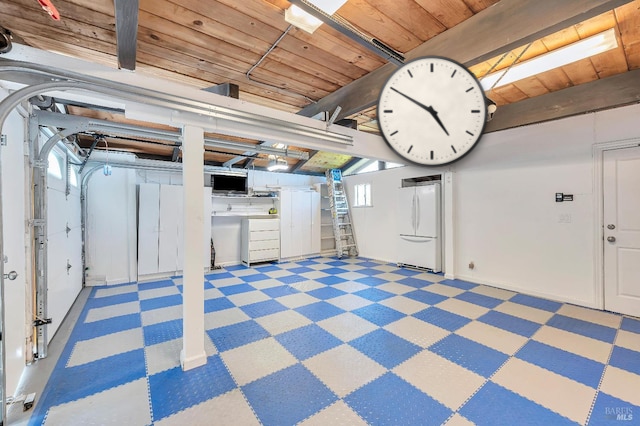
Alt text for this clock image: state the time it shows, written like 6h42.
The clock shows 4h50
